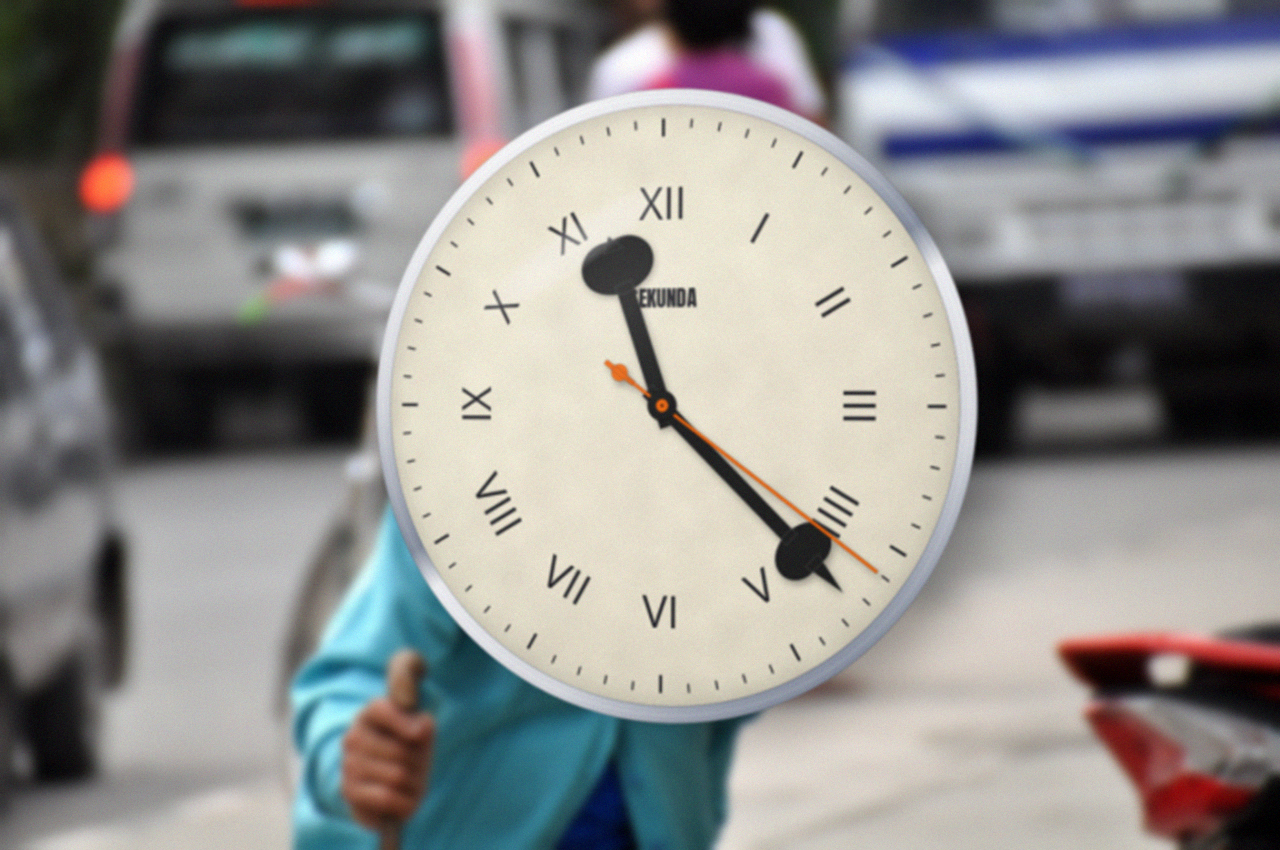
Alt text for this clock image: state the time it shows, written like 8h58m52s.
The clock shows 11h22m21s
